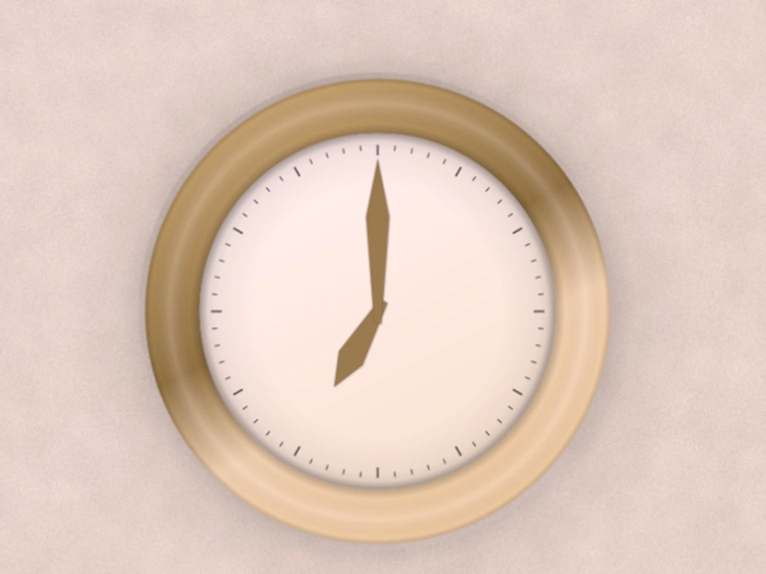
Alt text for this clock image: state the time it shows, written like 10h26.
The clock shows 7h00
